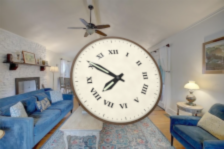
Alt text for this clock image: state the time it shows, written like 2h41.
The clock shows 7h51
